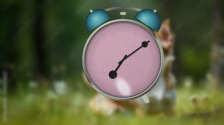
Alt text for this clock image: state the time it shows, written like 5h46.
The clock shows 7h09
